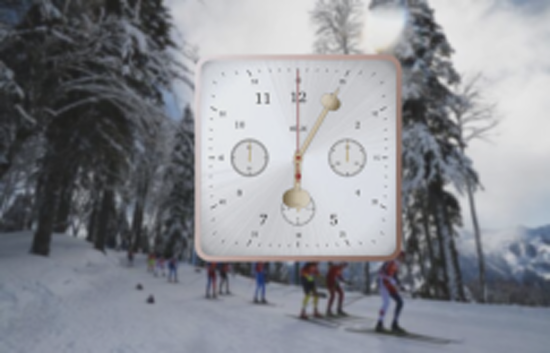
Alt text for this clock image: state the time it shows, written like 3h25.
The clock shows 6h05
